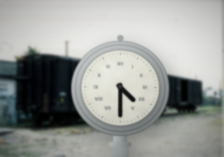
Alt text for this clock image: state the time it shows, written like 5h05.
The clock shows 4h30
